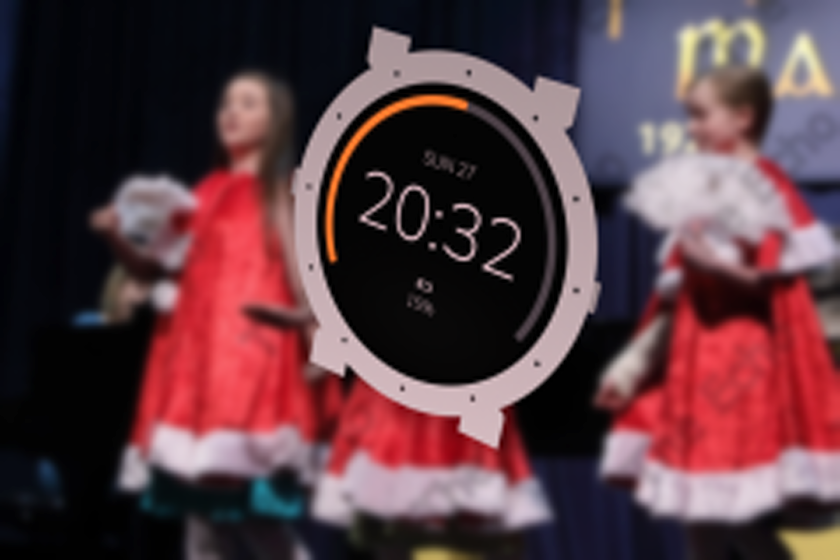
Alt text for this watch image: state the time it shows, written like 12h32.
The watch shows 20h32
